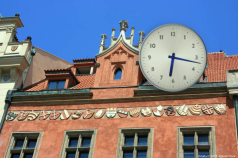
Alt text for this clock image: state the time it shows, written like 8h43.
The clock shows 6h17
